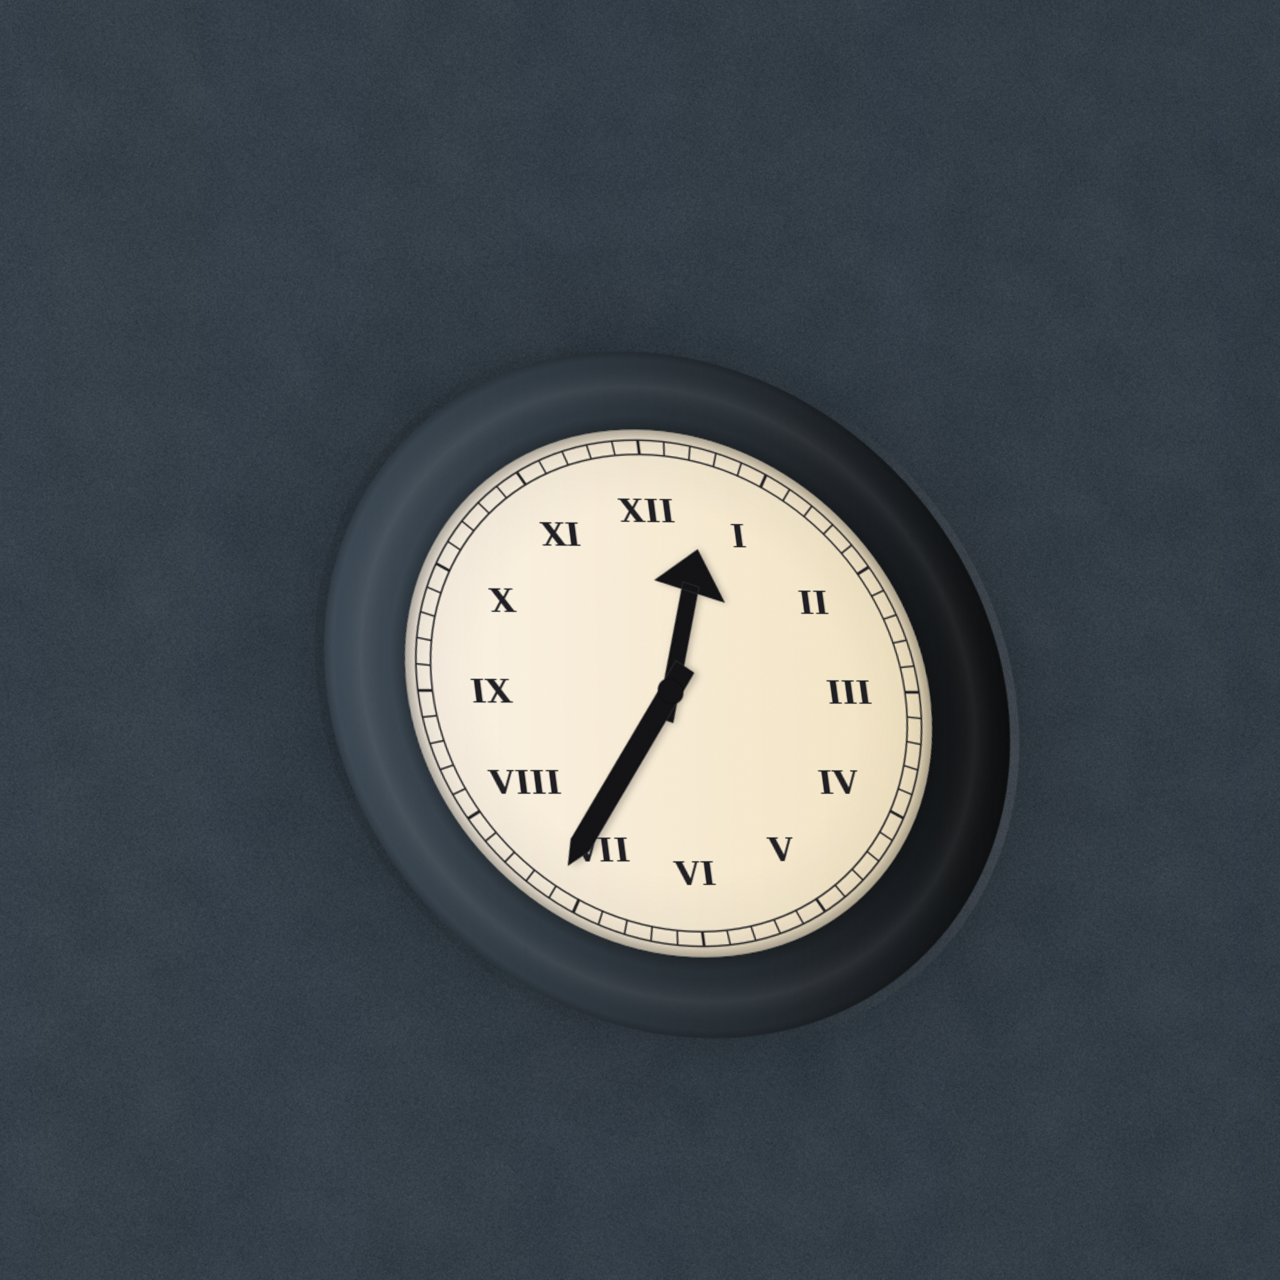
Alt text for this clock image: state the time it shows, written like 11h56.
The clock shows 12h36
